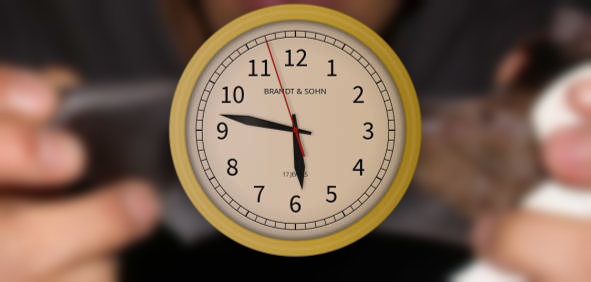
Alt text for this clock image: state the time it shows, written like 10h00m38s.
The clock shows 5h46m57s
